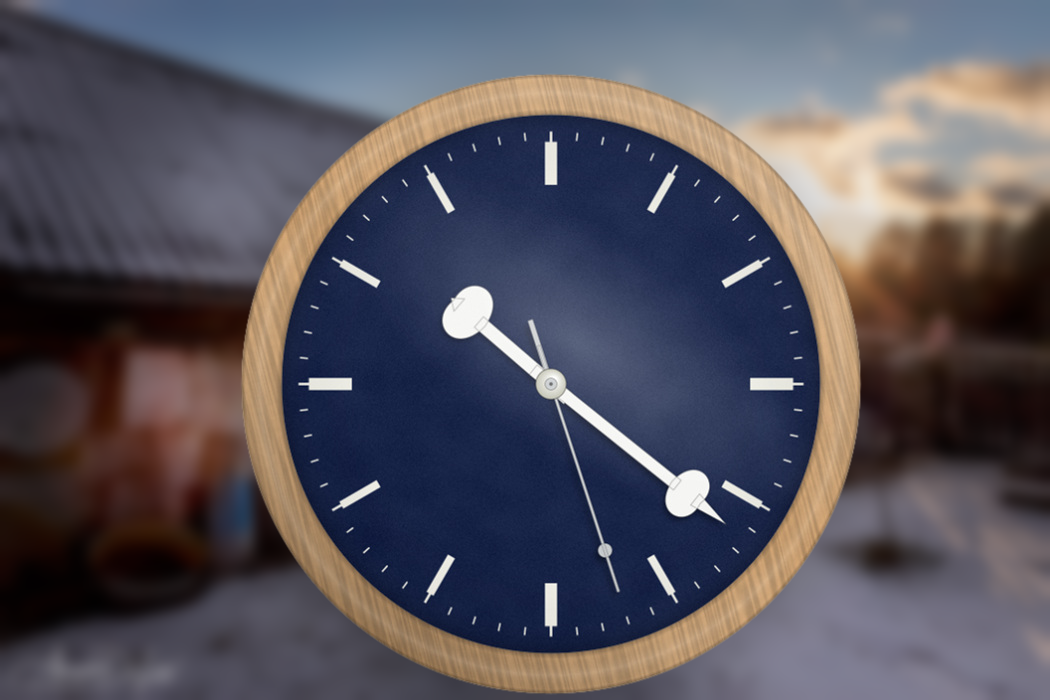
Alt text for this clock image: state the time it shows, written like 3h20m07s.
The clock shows 10h21m27s
